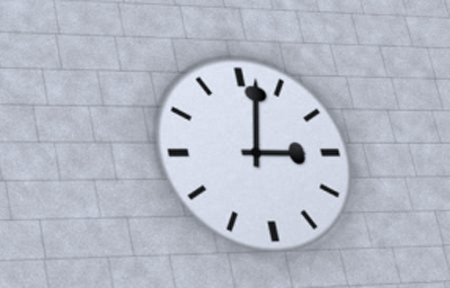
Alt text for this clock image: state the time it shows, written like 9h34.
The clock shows 3h02
